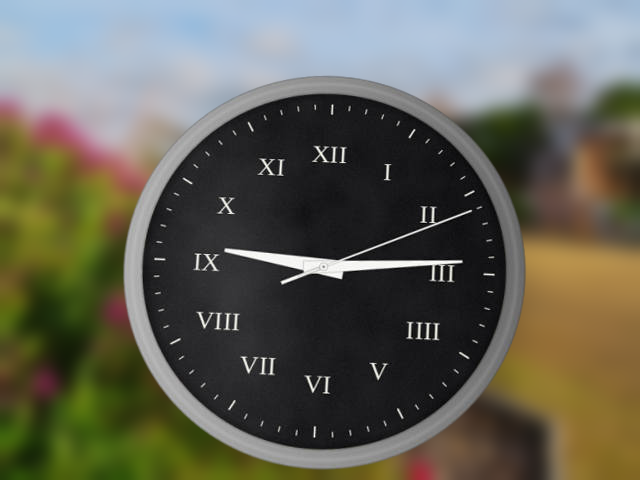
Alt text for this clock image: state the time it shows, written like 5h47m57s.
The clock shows 9h14m11s
